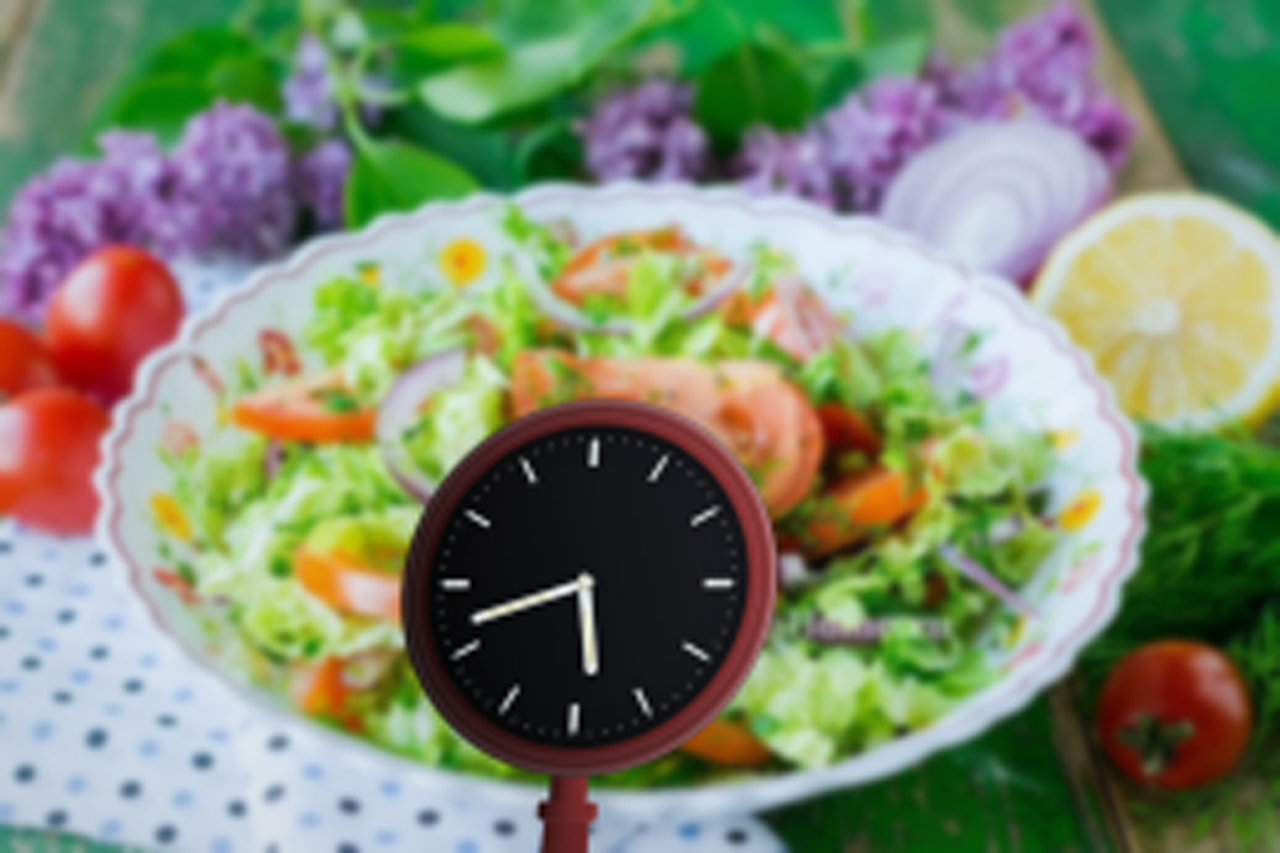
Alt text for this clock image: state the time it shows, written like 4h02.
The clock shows 5h42
